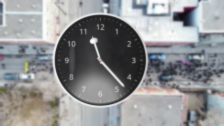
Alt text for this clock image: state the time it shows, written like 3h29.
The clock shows 11h23
